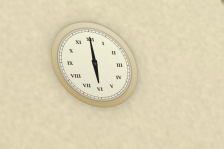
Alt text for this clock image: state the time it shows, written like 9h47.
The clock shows 6h00
